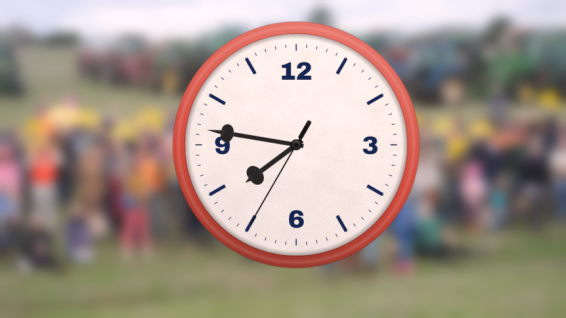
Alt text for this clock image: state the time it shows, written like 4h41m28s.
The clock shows 7h46m35s
